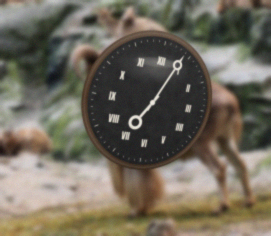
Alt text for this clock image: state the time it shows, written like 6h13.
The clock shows 7h04
